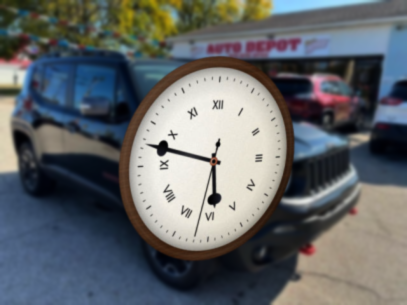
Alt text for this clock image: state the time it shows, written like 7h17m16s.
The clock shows 5h47m32s
